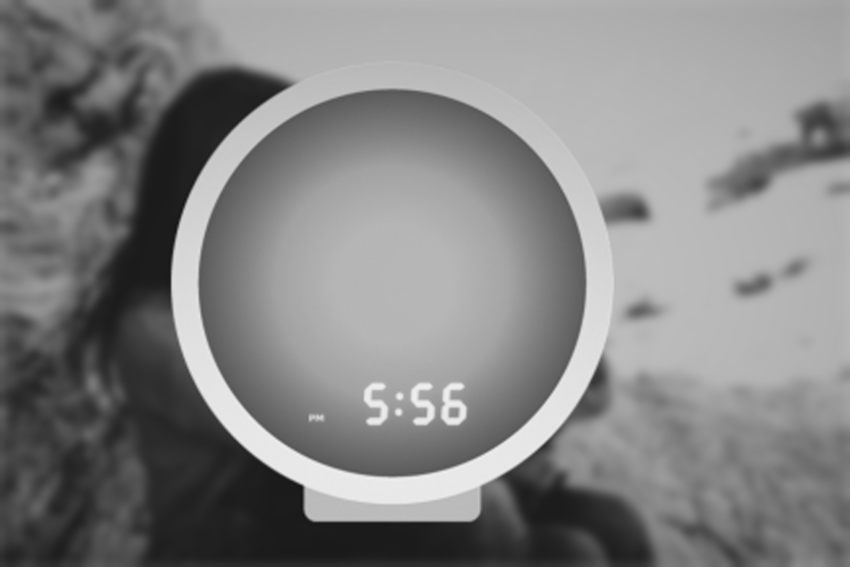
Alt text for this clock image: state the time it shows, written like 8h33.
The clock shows 5h56
